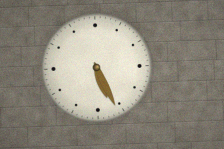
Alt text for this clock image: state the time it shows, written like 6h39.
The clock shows 5h26
